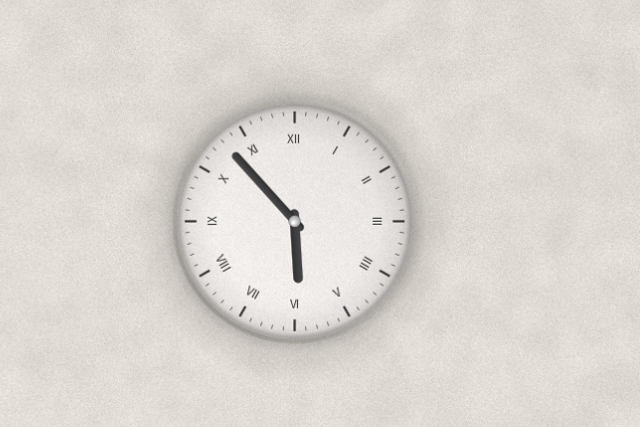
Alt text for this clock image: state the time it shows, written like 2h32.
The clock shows 5h53
